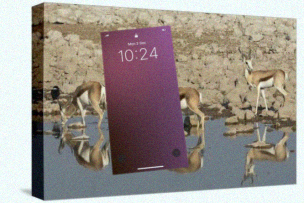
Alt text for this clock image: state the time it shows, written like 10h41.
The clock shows 10h24
